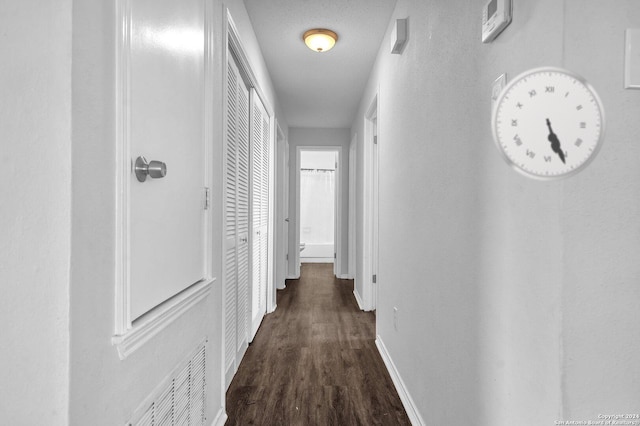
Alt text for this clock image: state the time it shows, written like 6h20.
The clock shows 5h26
